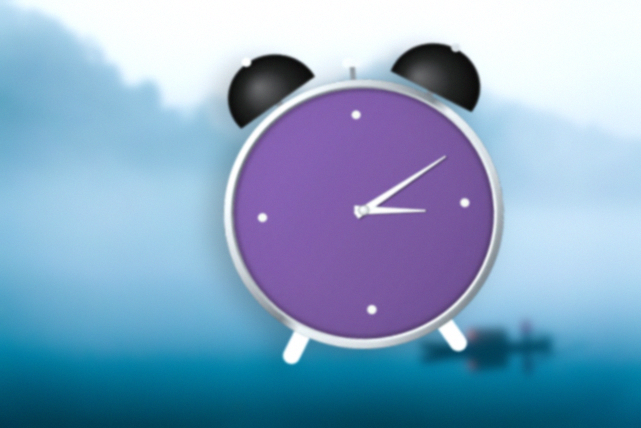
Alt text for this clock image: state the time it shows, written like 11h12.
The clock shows 3h10
